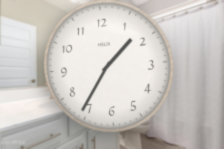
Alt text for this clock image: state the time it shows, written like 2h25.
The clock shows 1h36
